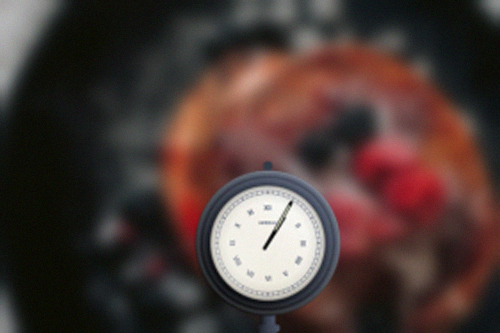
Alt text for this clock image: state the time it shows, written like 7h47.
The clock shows 1h05
